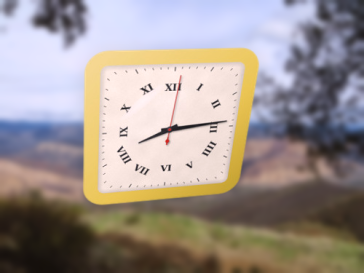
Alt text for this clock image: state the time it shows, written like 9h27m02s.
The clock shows 8h14m01s
